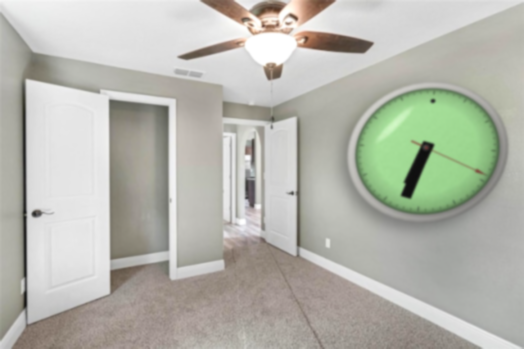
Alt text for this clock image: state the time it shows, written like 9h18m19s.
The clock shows 6h32m19s
